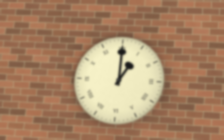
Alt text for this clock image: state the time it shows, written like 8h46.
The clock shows 1h00
